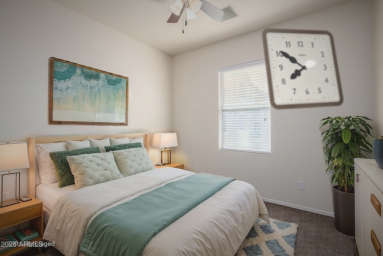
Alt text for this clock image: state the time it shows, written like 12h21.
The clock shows 7h51
